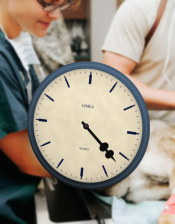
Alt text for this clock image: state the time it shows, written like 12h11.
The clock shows 4h22
